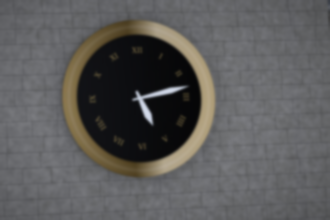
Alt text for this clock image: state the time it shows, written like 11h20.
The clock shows 5h13
